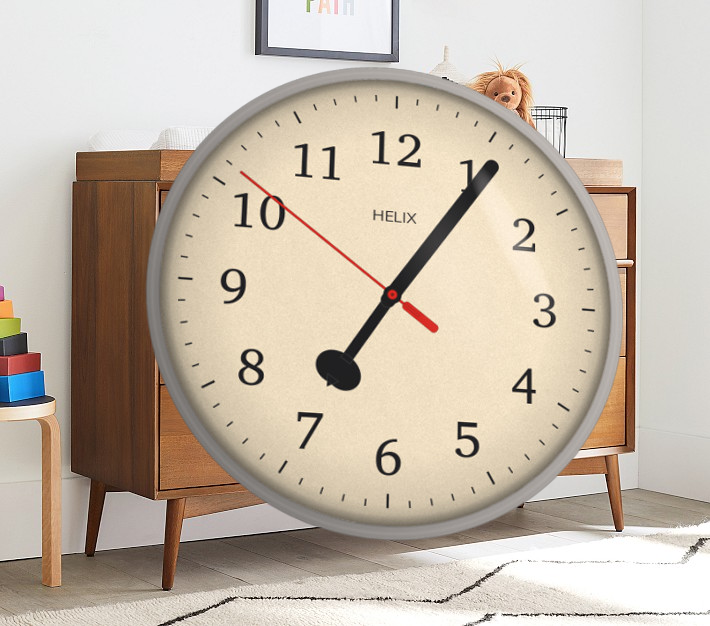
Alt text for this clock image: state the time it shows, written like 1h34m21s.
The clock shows 7h05m51s
